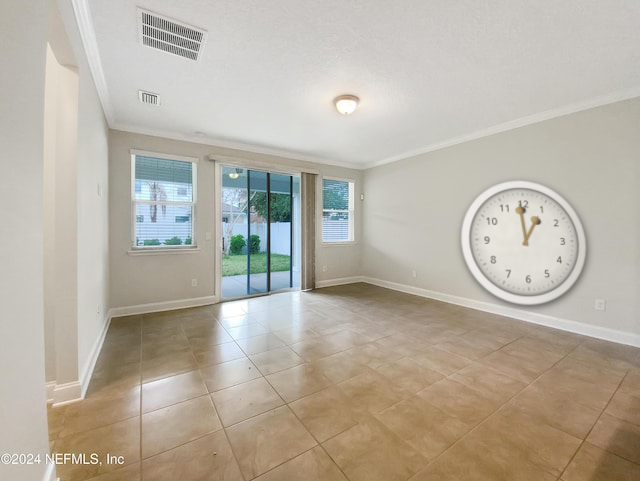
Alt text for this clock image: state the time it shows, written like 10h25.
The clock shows 12h59
